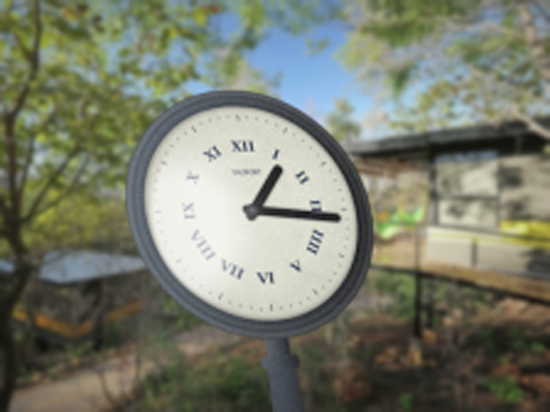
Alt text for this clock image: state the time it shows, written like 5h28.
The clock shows 1h16
